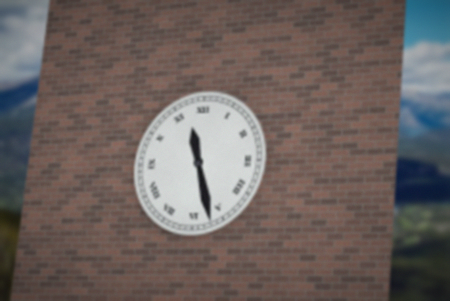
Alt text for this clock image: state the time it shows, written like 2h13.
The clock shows 11h27
